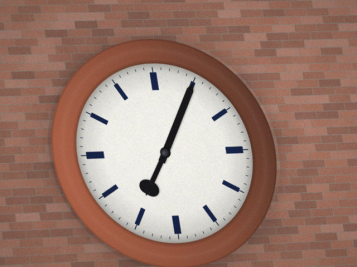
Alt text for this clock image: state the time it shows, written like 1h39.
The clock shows 7h05
